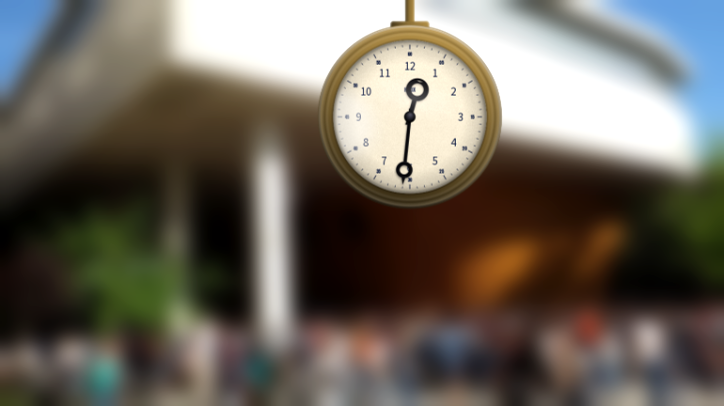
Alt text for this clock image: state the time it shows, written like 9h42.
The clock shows 12h31
